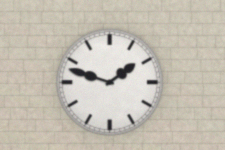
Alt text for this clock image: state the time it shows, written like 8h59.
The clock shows 1h48
